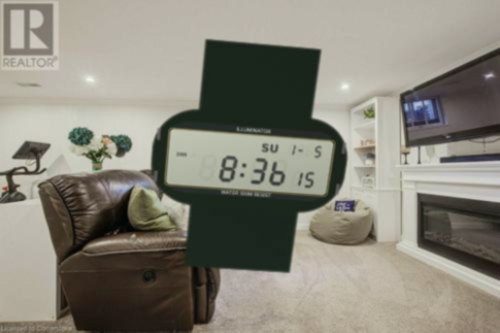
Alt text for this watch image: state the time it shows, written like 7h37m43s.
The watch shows 8h36m15s
